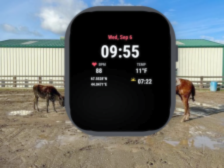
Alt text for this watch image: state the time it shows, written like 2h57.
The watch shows 9h55
